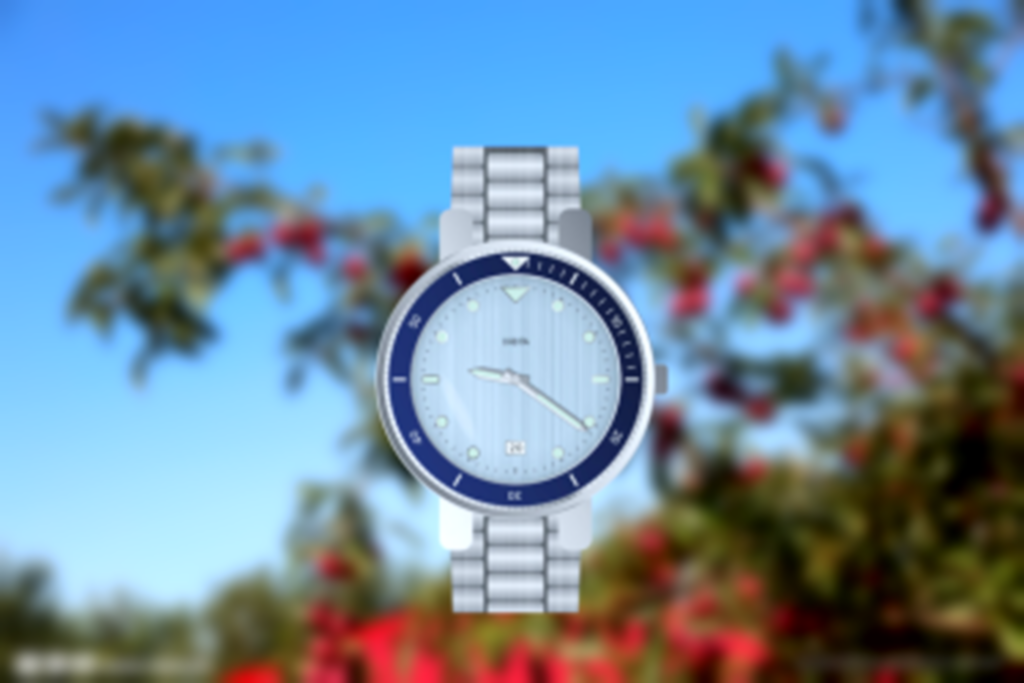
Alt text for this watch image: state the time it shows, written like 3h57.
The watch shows 9h21
